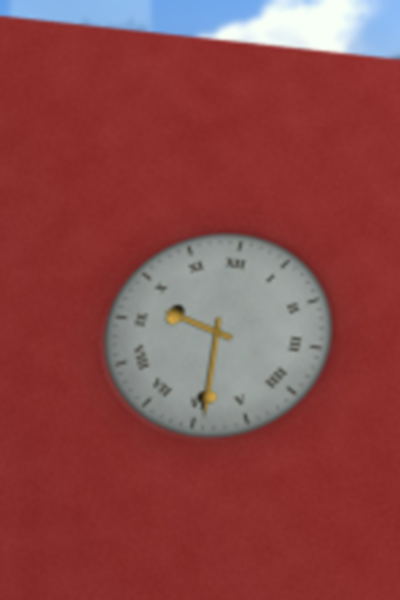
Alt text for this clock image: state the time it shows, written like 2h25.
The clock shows 9h29
